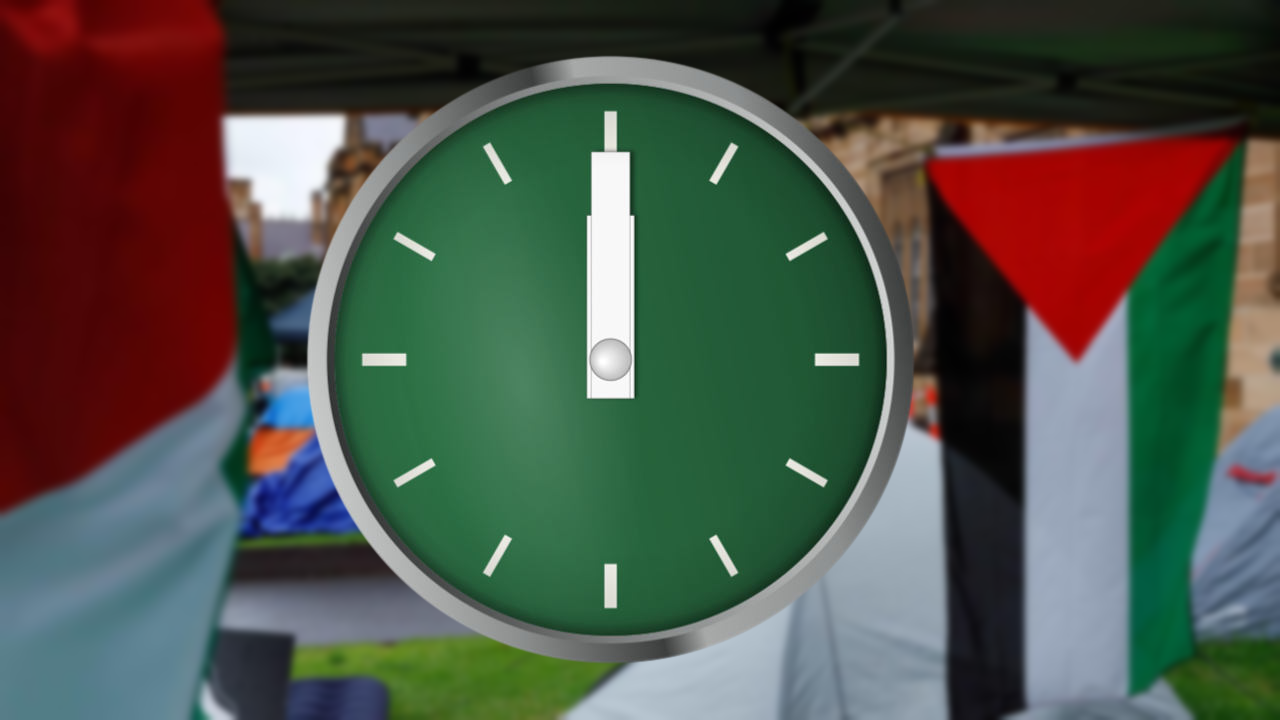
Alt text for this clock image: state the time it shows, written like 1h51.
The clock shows 12h00
